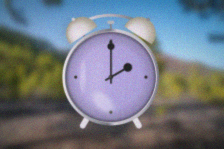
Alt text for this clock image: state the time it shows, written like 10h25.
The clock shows 2h00
